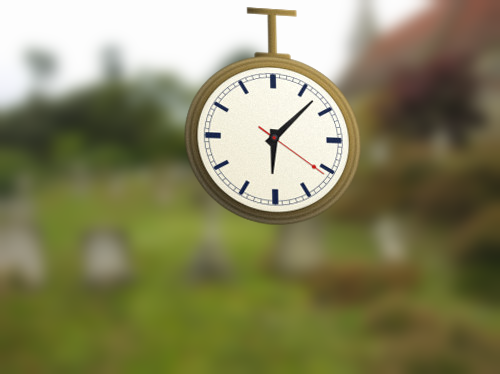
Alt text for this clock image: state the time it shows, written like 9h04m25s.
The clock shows 6h07m21s
